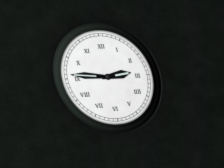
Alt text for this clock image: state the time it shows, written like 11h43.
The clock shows 2h46
